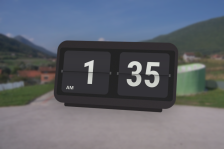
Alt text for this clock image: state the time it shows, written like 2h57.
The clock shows 1h35
